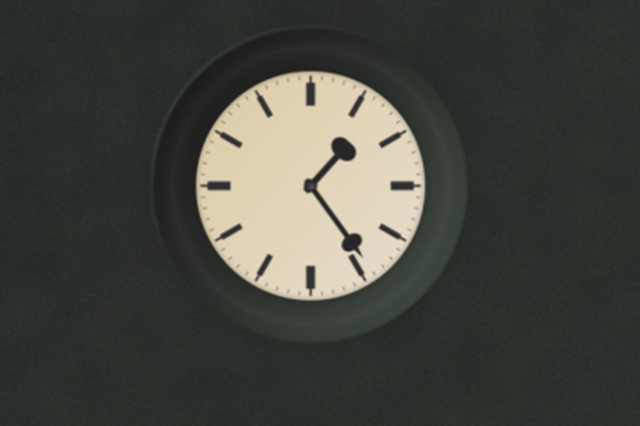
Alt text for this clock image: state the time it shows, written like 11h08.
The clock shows 1h24
